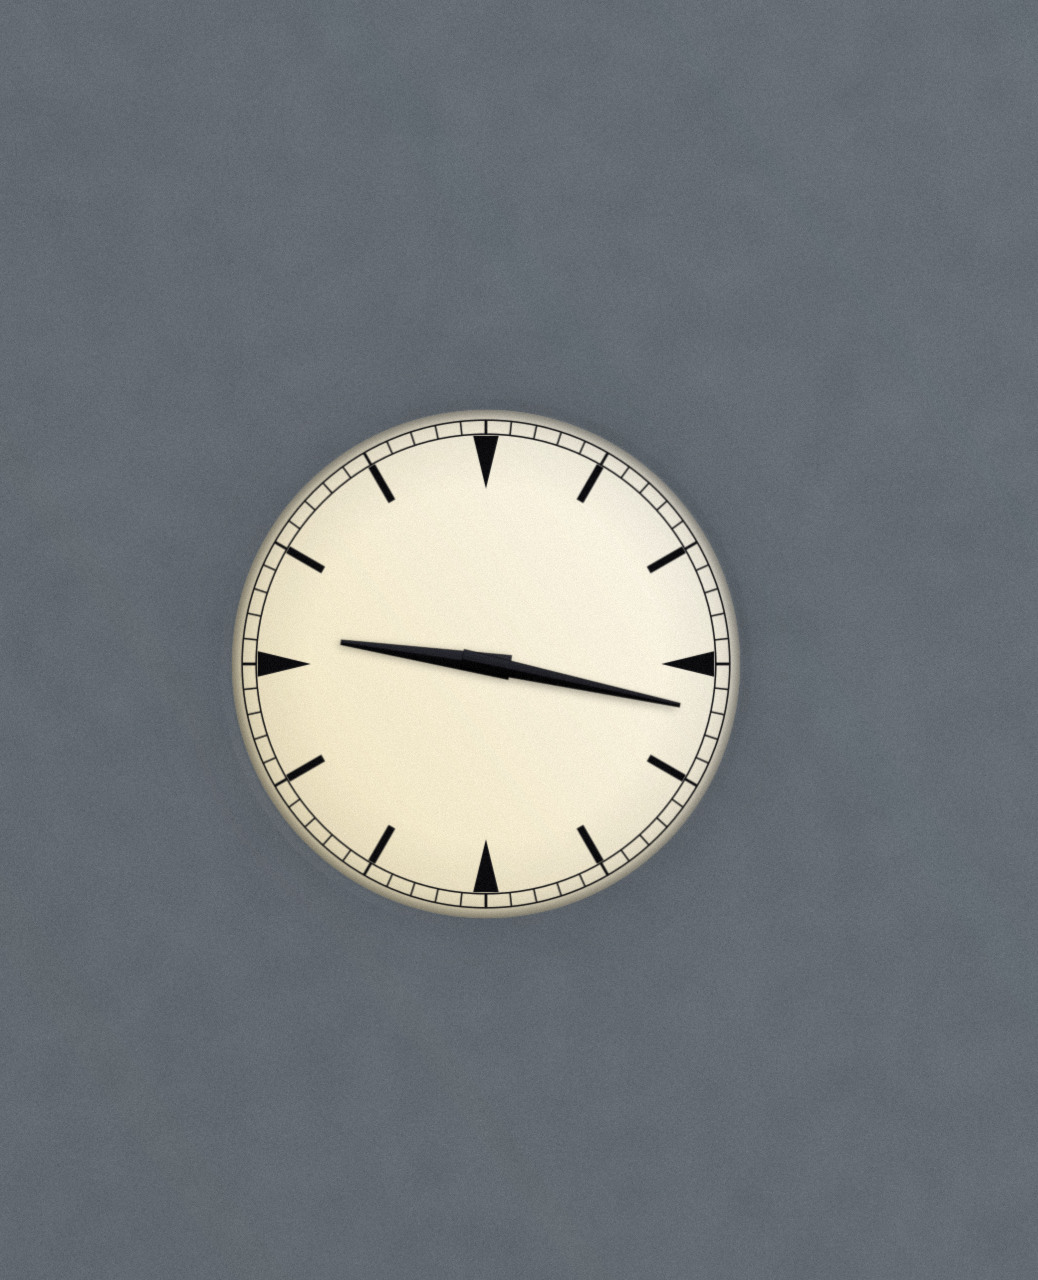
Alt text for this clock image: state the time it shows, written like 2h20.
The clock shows 9h17
